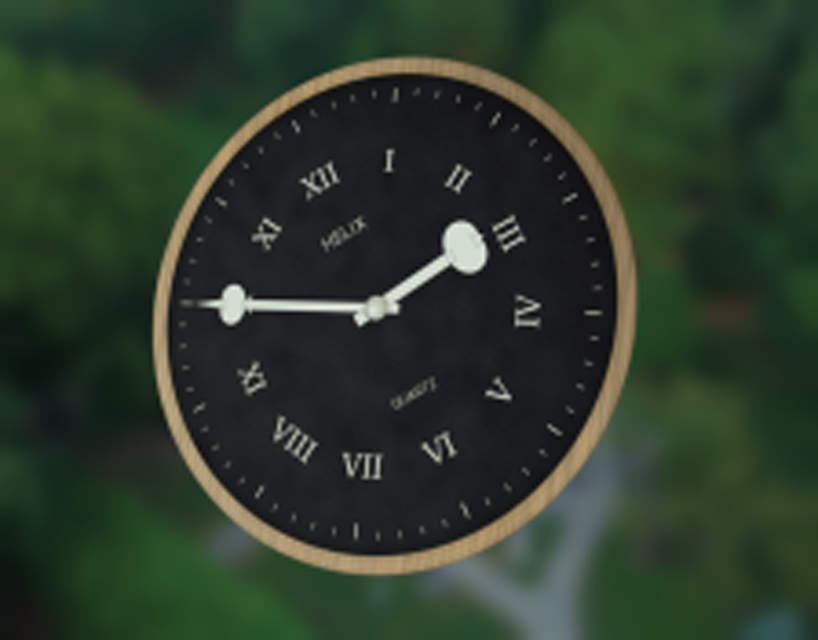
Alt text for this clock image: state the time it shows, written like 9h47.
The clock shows 2h50
